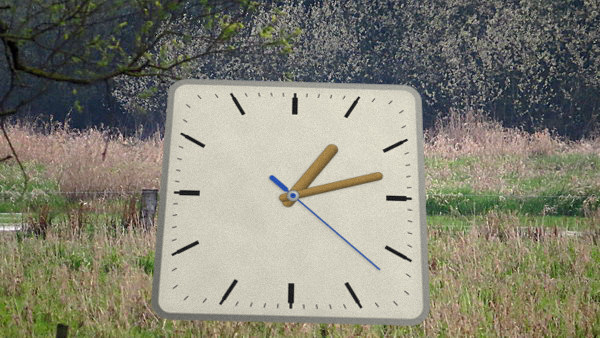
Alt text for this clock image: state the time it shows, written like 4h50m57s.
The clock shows 1h12m22s
